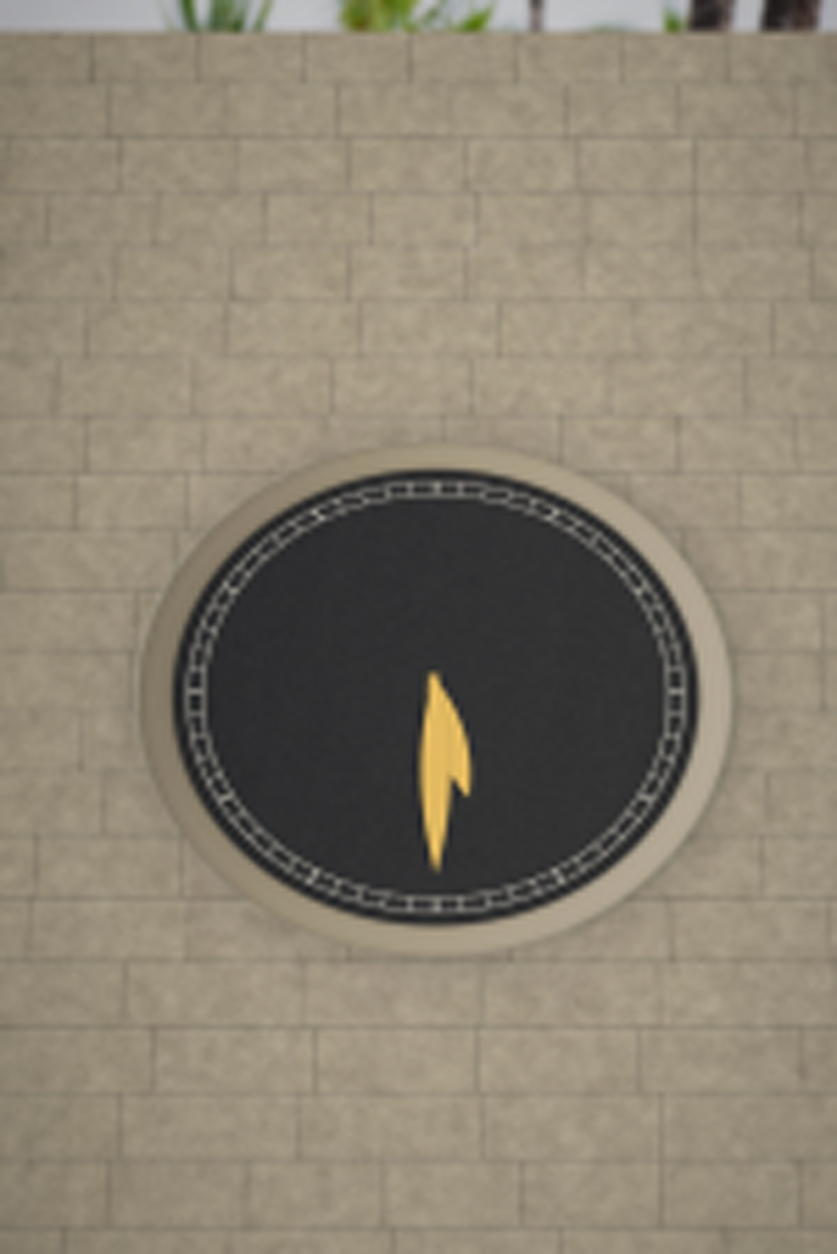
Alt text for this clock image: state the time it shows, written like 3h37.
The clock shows 5h30
